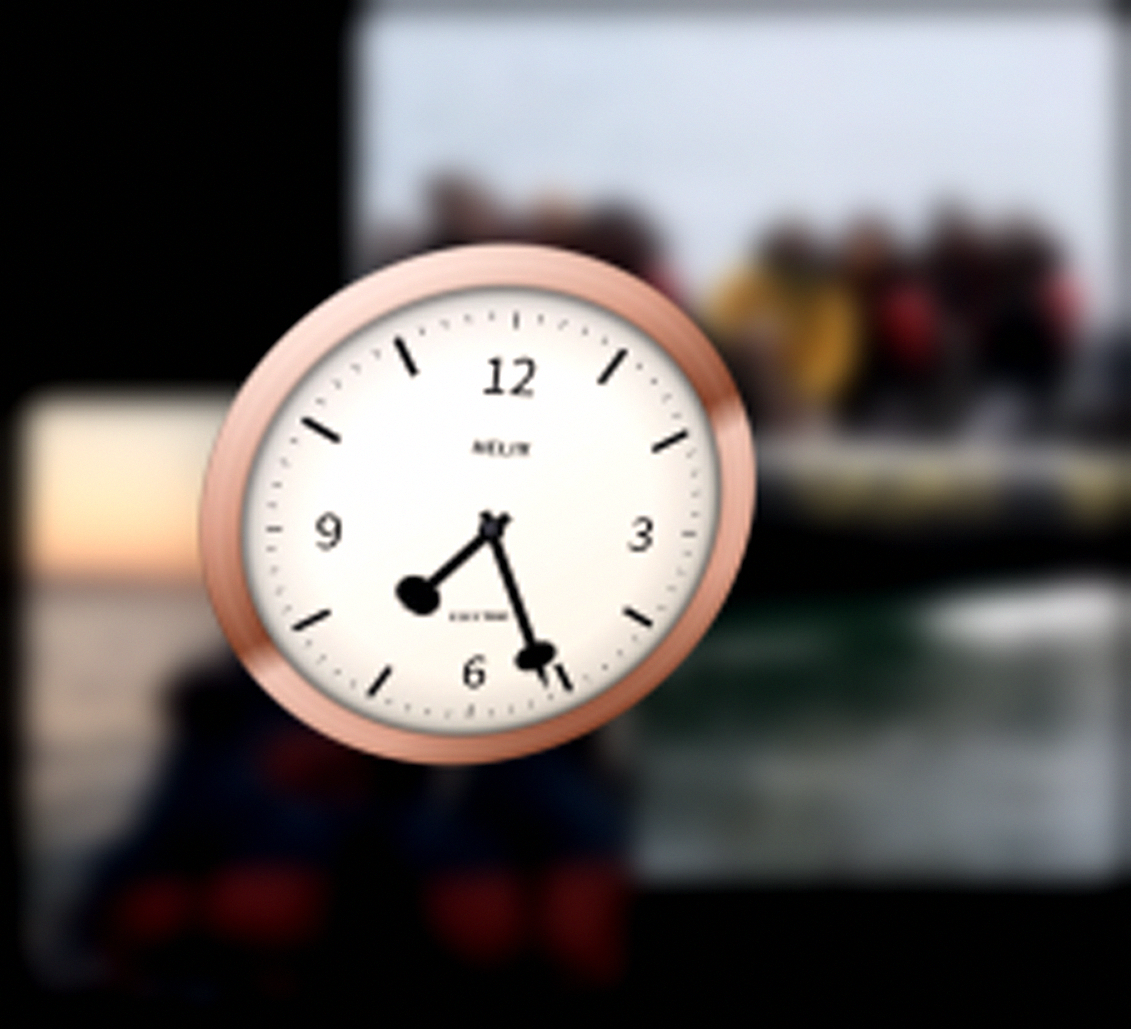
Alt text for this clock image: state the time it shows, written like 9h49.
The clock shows 7h26
